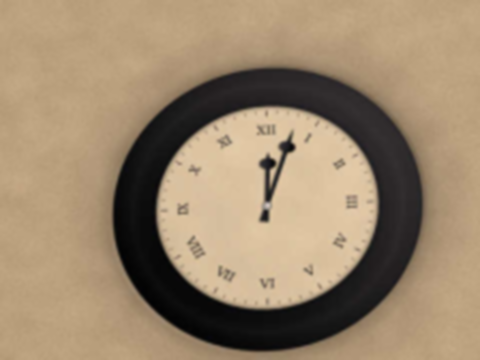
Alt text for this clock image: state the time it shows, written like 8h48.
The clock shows 12h03
